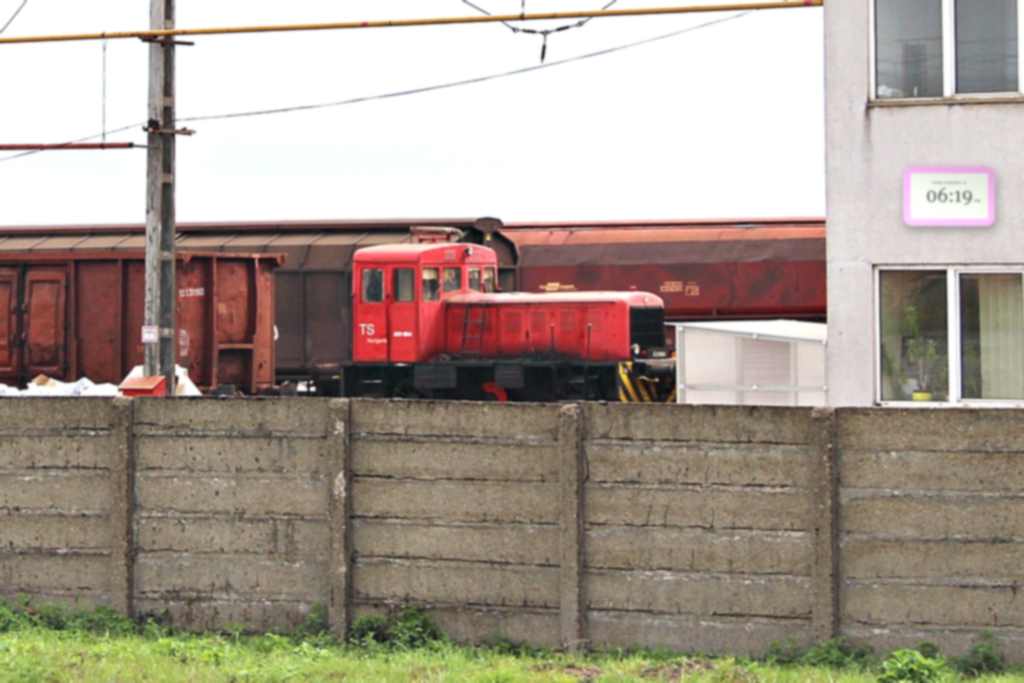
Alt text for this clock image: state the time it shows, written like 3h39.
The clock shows 6h19
